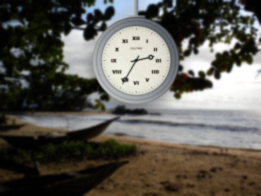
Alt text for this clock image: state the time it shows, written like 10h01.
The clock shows 2h35
